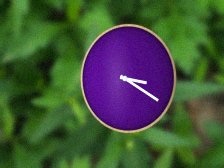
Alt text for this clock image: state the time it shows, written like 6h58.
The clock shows 3h20
